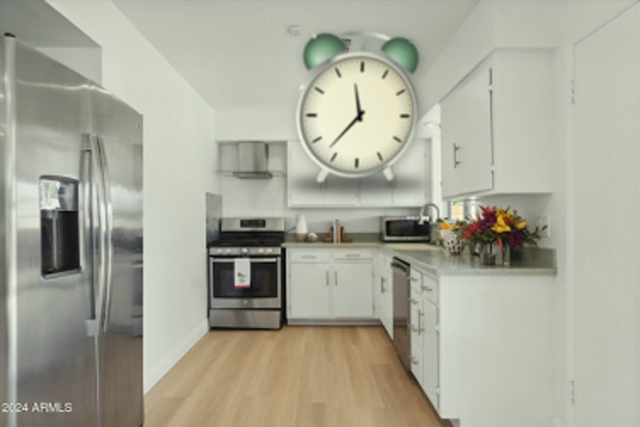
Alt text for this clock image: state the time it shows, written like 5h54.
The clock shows 11h37
